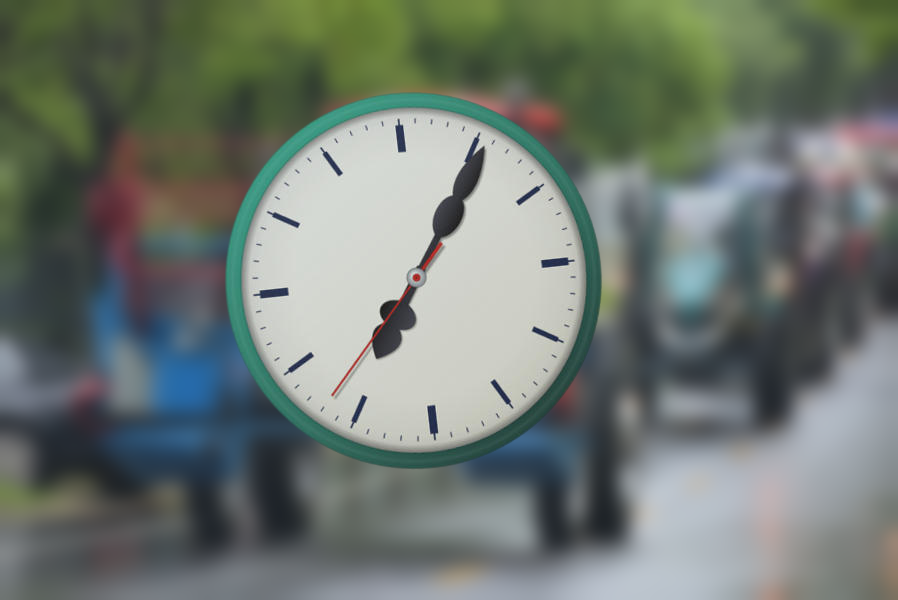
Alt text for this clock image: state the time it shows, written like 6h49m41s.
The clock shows 7h05m37s
